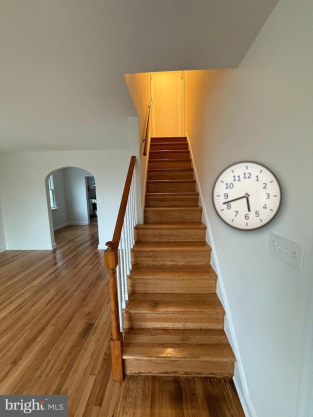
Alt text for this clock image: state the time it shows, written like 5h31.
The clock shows 5h42
